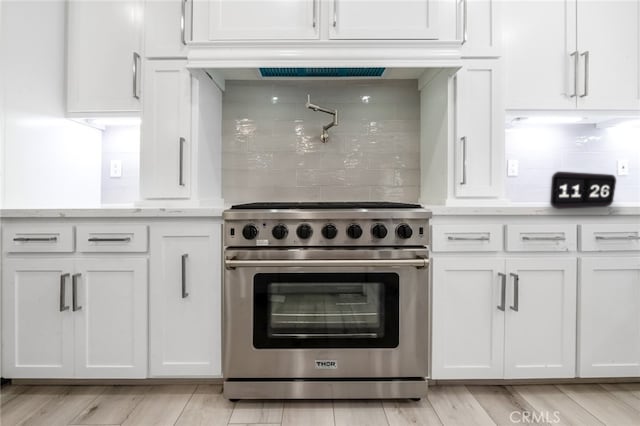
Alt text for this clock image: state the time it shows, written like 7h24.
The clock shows 11h26
